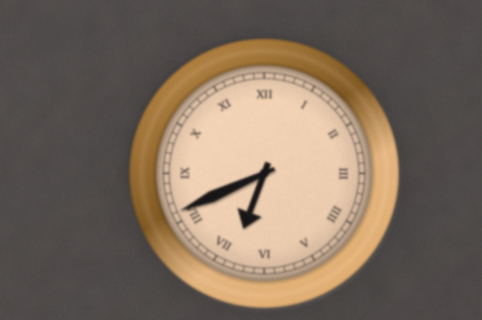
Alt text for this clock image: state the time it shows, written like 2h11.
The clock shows 6h41
